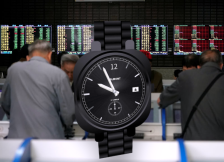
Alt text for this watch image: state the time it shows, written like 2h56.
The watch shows 9h56
